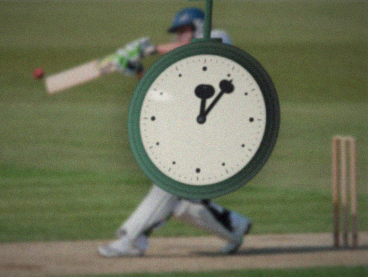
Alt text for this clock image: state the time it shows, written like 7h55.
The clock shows 12h06
